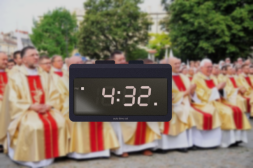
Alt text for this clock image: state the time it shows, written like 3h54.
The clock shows 4h32
